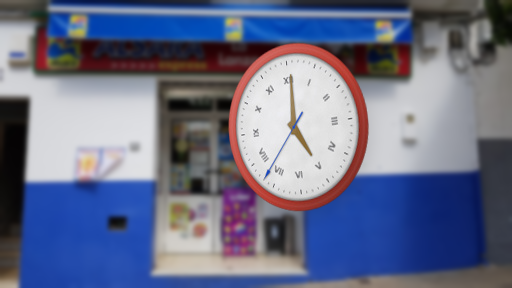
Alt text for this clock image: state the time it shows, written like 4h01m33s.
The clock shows 5h00m37s
